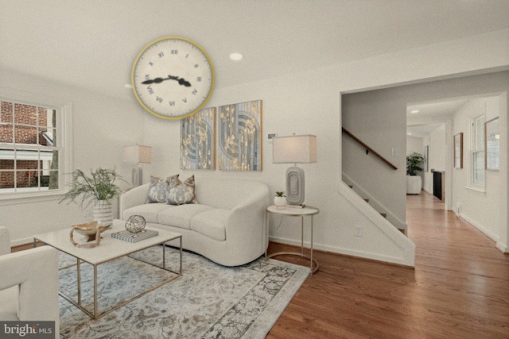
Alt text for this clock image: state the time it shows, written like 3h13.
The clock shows 3h43
